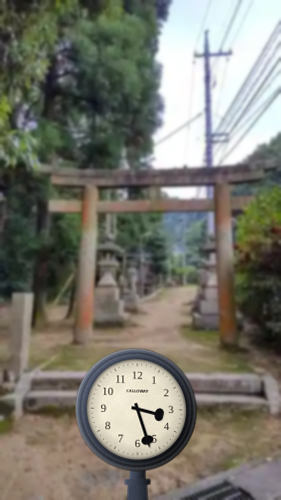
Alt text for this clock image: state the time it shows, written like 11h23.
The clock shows 3h27
